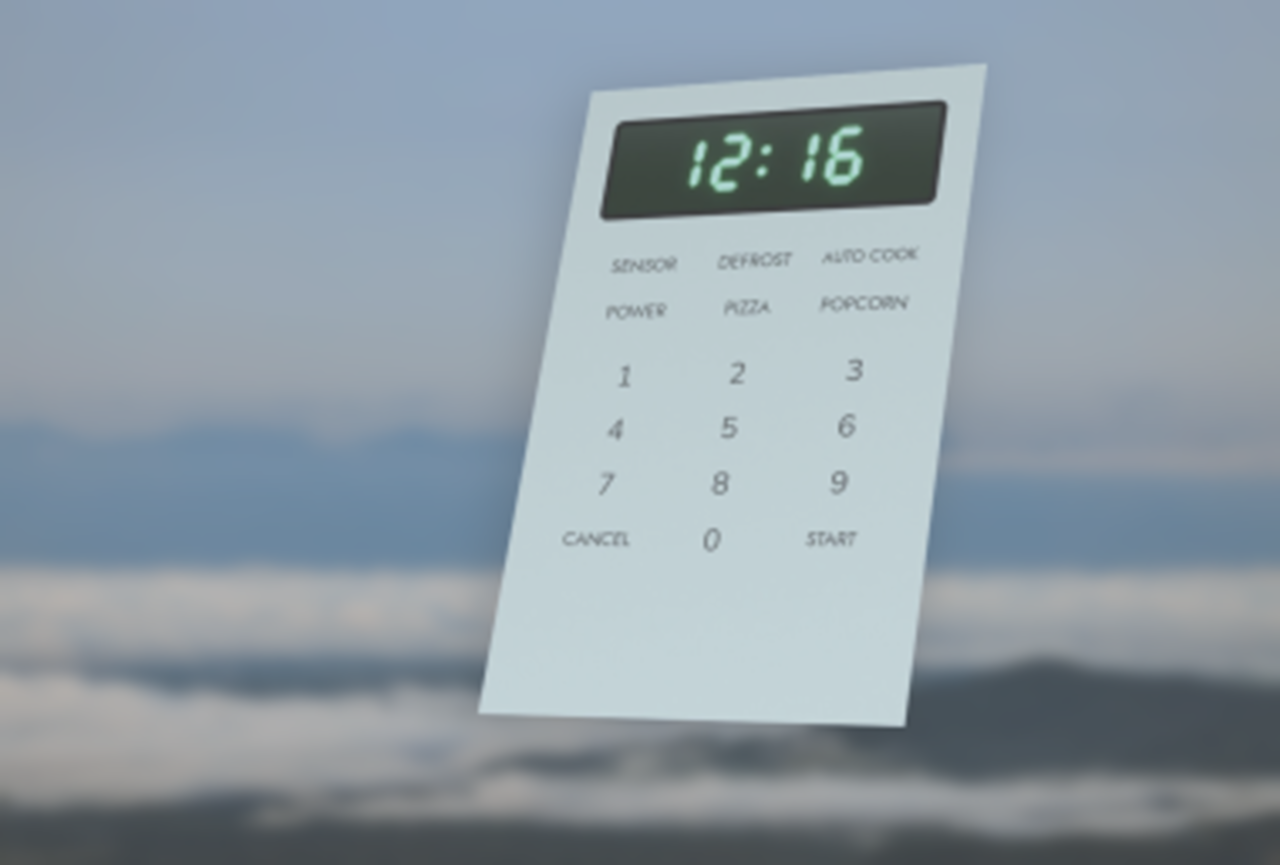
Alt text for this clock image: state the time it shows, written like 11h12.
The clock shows 12h16
